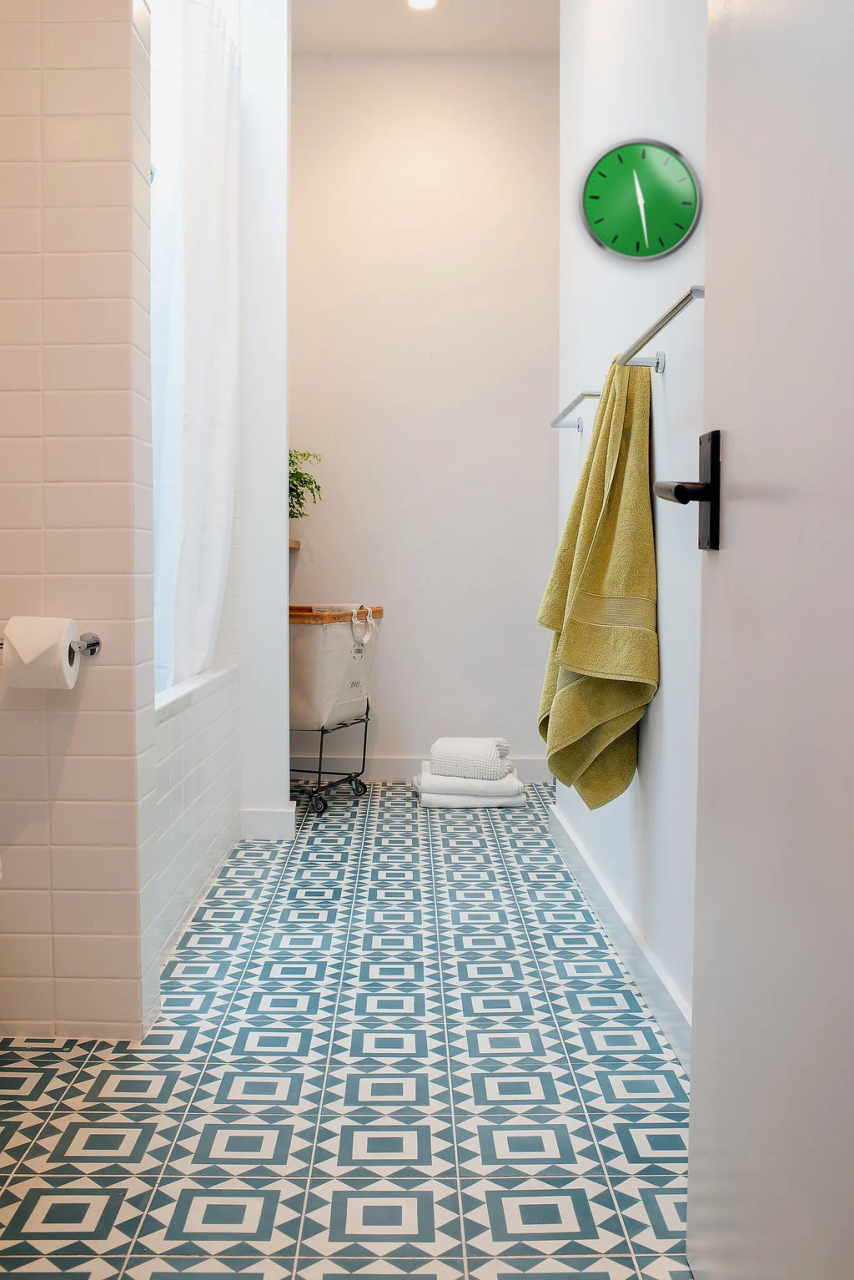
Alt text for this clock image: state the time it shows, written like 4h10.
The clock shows 11h28
